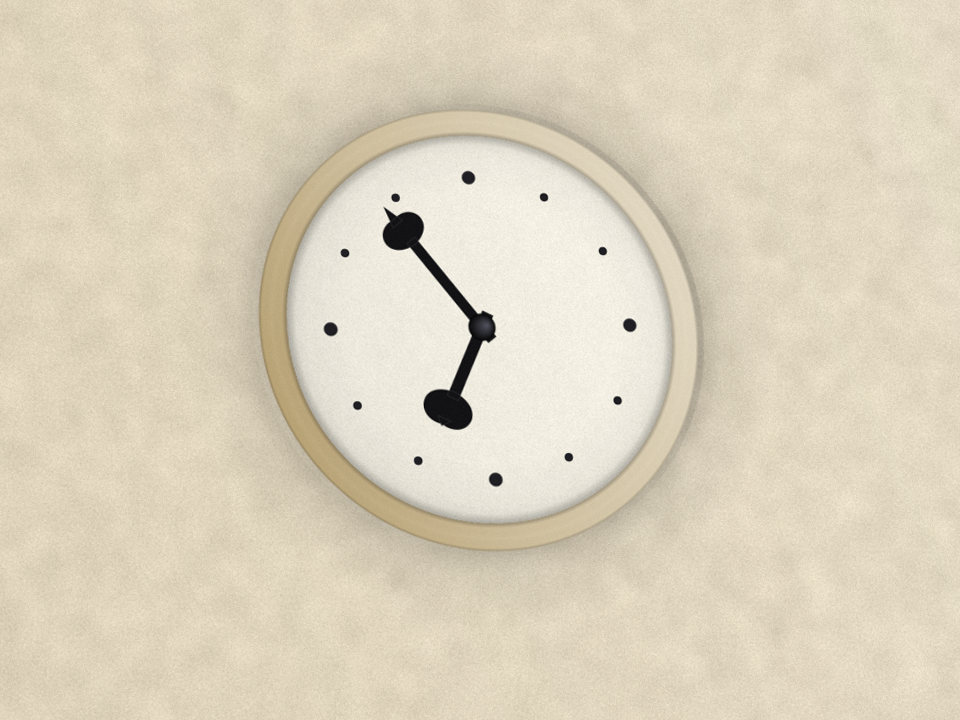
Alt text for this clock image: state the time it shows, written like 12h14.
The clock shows 6h54
